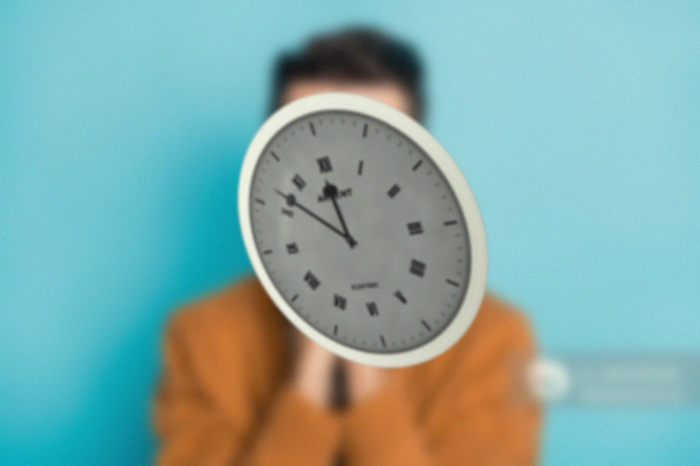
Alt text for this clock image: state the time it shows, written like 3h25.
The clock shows 11h52
